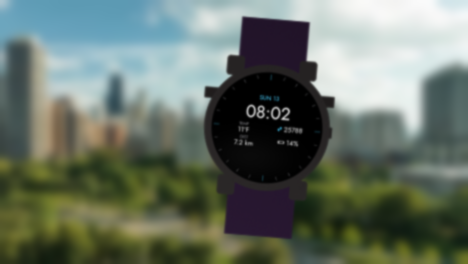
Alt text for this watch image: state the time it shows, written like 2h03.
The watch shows 8h02
